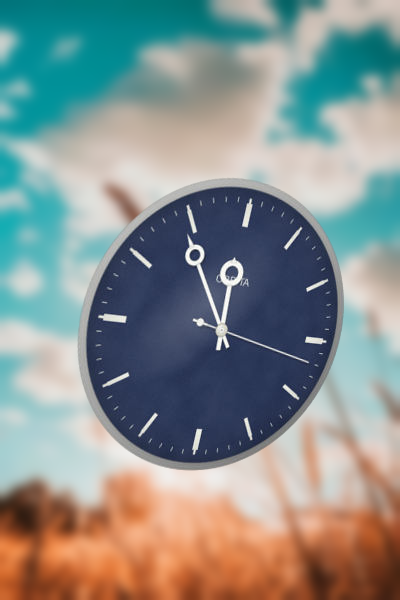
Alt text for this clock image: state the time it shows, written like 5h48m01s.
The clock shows 11h54m17s
